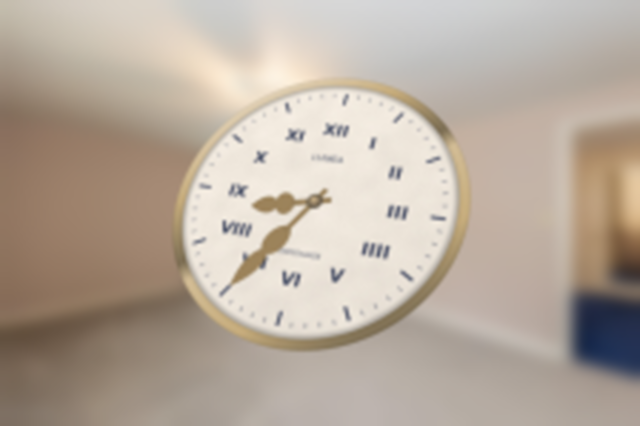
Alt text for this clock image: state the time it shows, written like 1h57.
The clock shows 8h35
